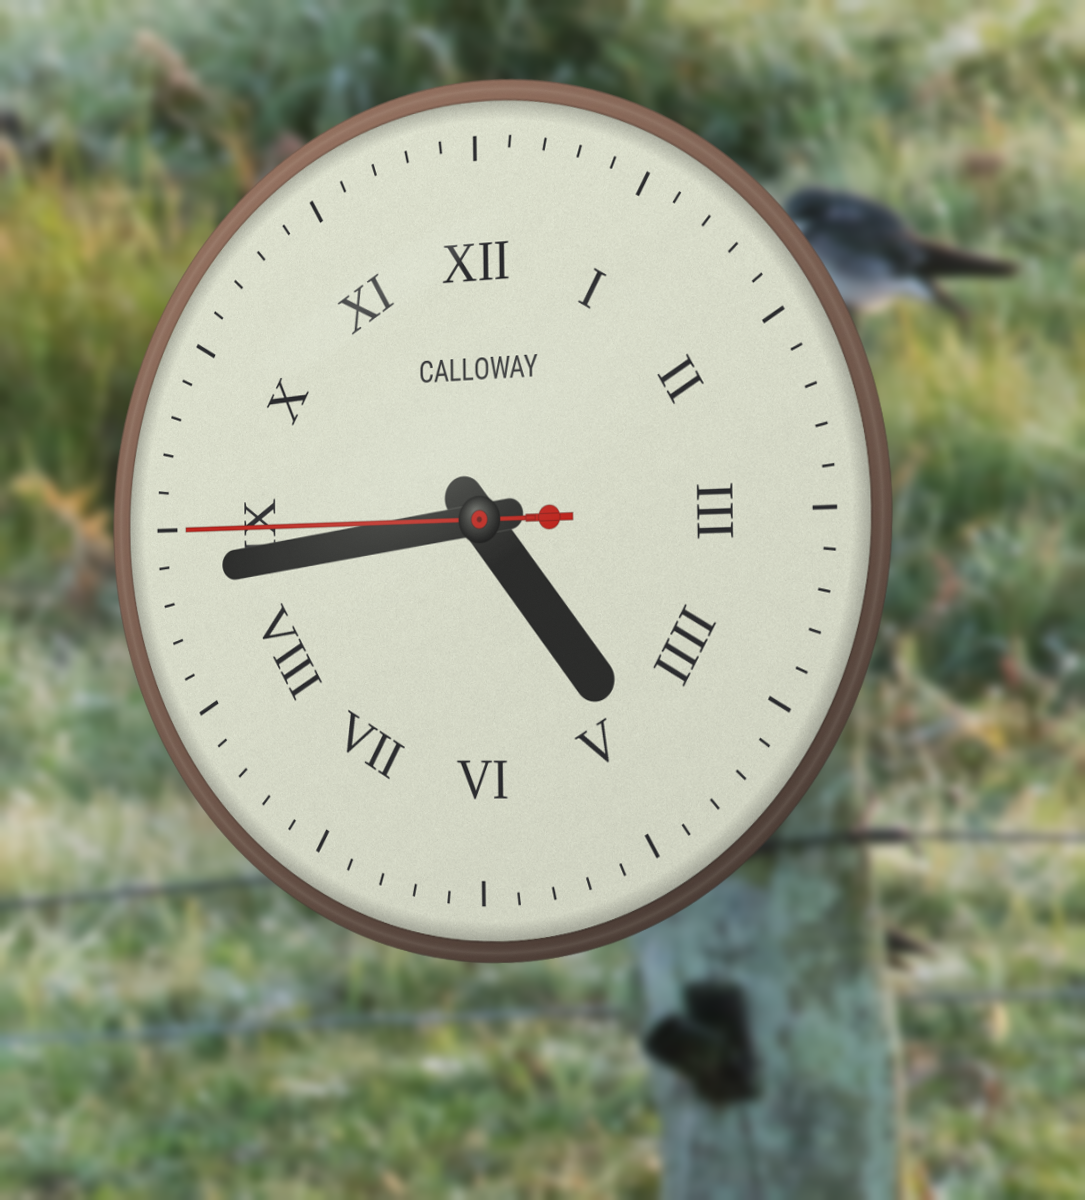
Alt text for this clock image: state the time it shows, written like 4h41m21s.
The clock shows 4h43m45s
